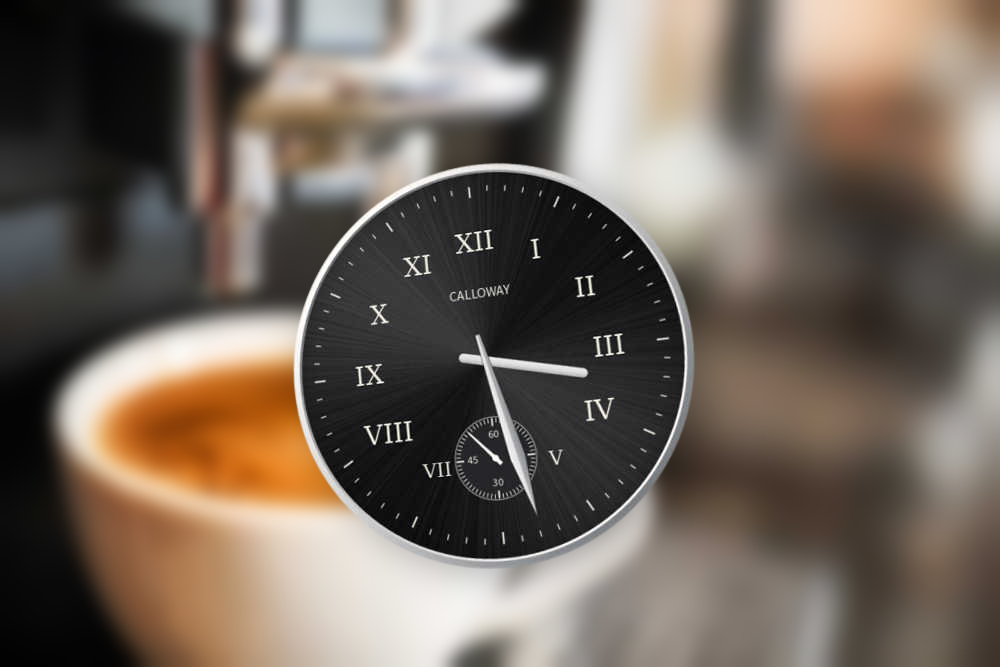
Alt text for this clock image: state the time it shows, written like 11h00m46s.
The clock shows 3h27m53s
